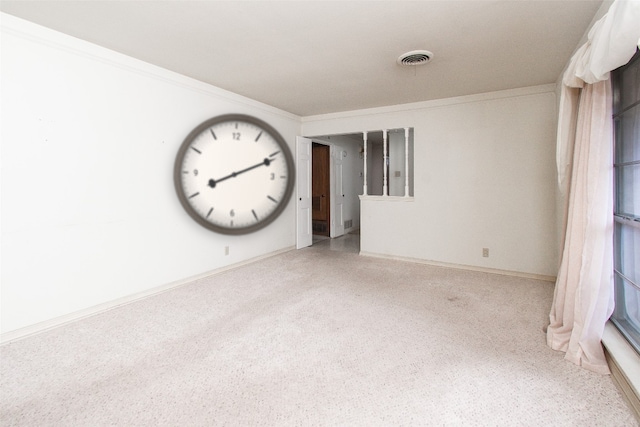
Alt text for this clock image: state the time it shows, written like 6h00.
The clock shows 8h11
